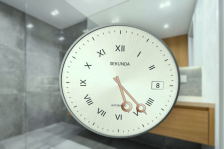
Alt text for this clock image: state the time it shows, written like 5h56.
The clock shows 5h23
